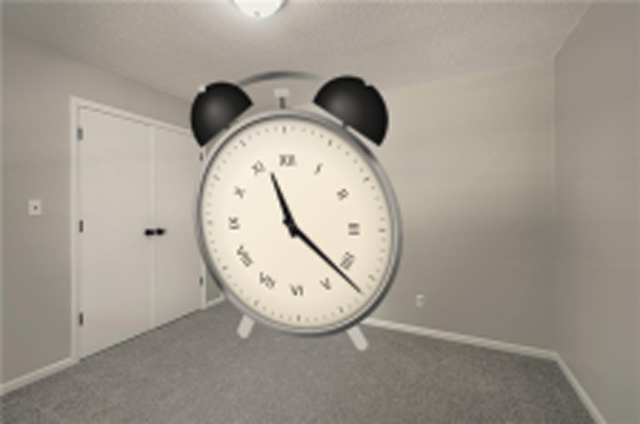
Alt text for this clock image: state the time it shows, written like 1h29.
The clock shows 11h22
